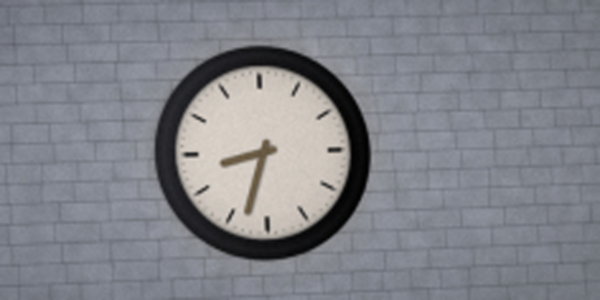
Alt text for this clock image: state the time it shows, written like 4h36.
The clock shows 8h33
